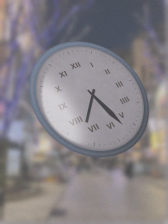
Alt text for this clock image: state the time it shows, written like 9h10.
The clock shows 7h27
